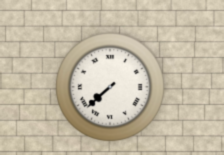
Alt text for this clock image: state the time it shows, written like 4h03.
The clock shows 7h38
